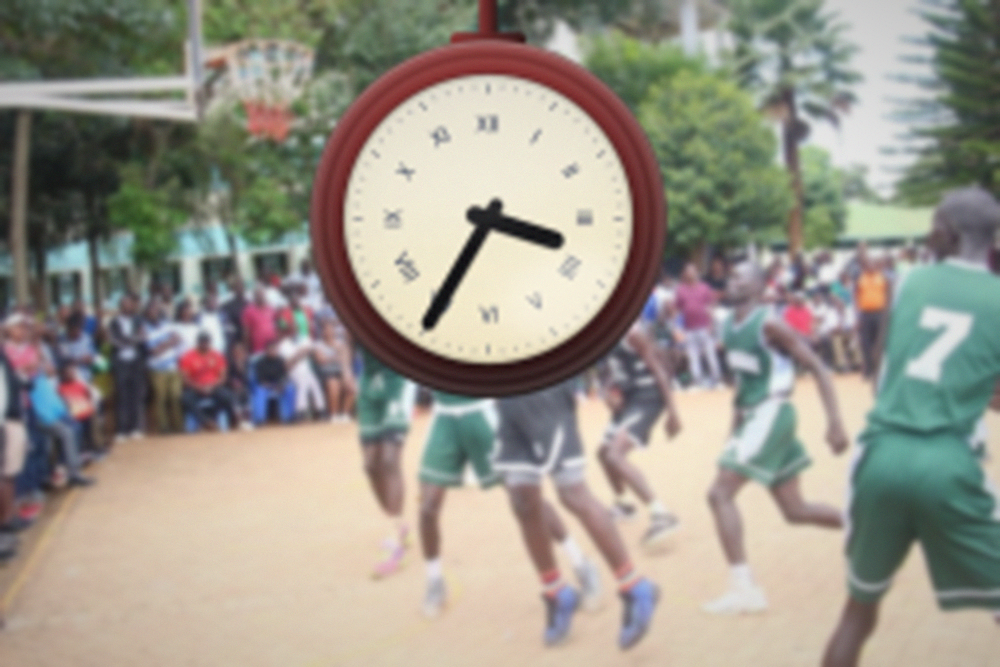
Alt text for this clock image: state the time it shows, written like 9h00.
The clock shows 3h35
